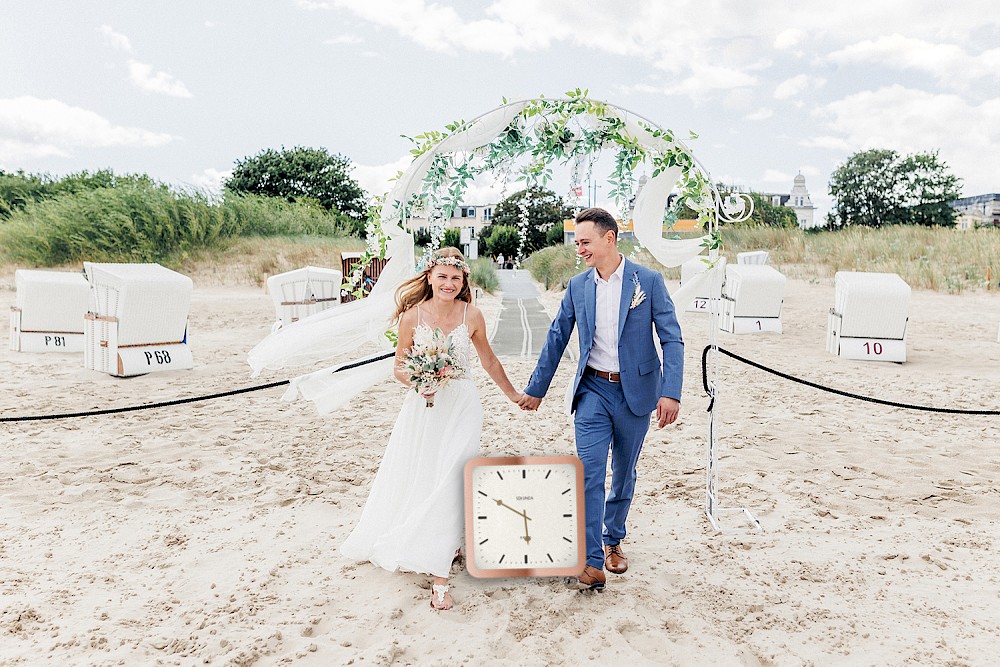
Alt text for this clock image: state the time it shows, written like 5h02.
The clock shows 5h50
